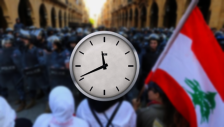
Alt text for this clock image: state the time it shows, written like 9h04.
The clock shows 11h41
